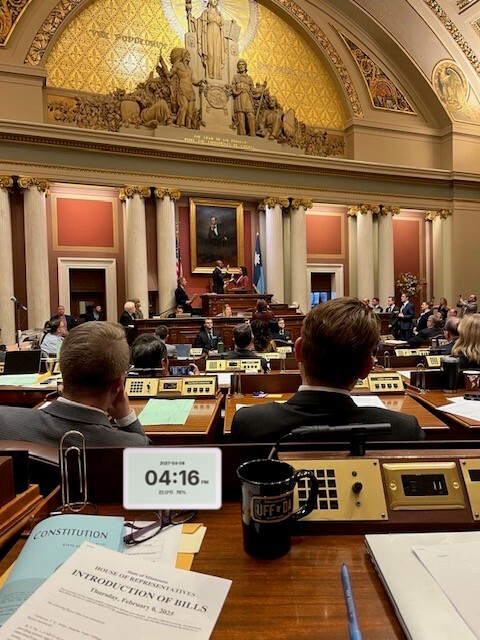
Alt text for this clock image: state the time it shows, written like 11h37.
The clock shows 4h16
